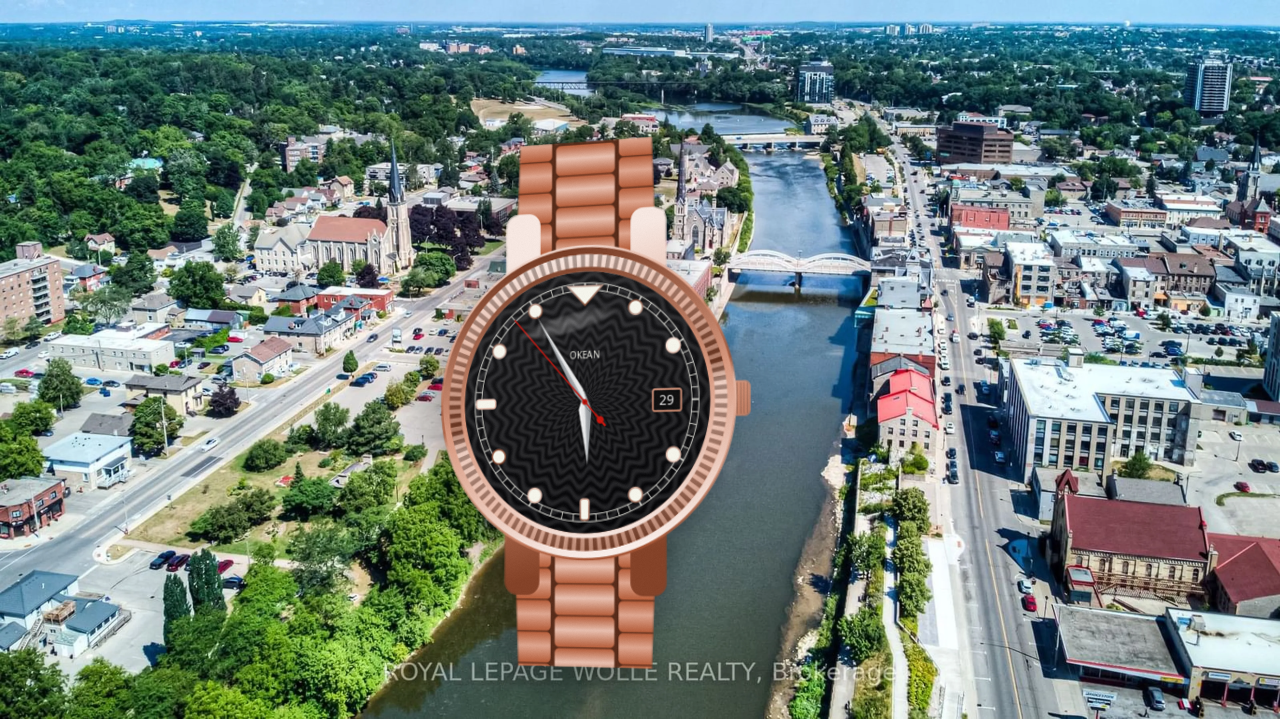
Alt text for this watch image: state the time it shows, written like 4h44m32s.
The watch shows 5h54m53s
